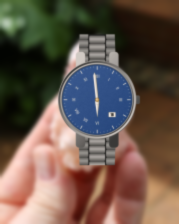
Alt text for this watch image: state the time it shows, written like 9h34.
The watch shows 5h59
